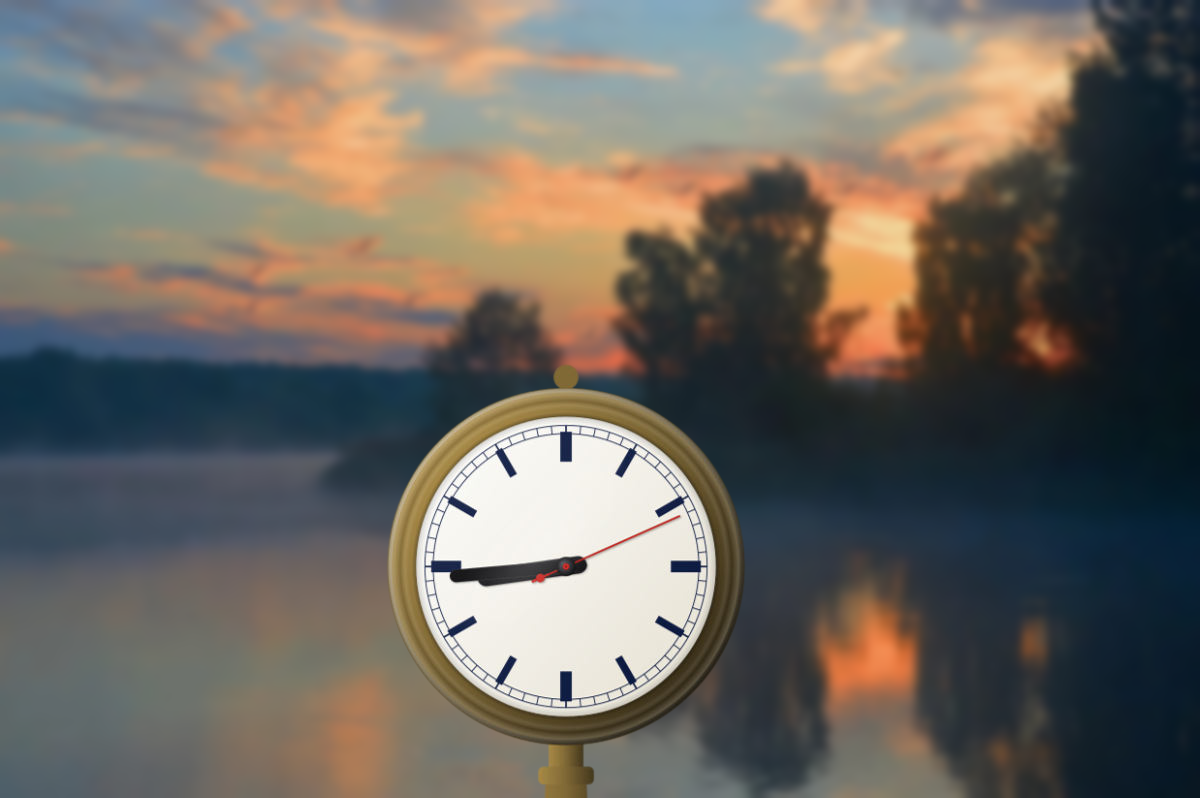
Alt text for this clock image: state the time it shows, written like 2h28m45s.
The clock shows 8h44m11s
